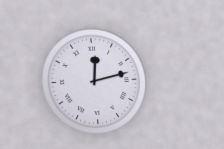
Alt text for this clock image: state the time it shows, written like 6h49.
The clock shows 12h13
